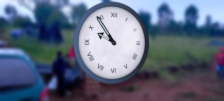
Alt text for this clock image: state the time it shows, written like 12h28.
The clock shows 9h54
